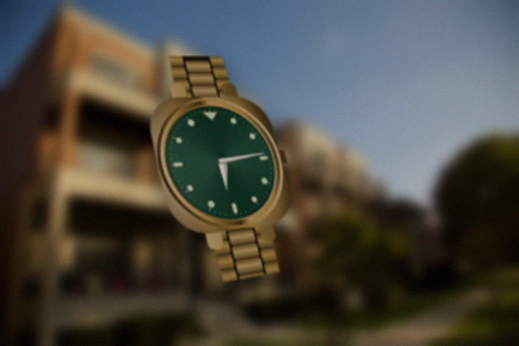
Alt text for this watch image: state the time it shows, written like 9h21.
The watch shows 6h14
